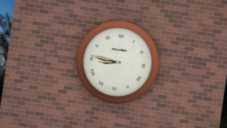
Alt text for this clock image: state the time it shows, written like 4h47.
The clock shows 8h46
